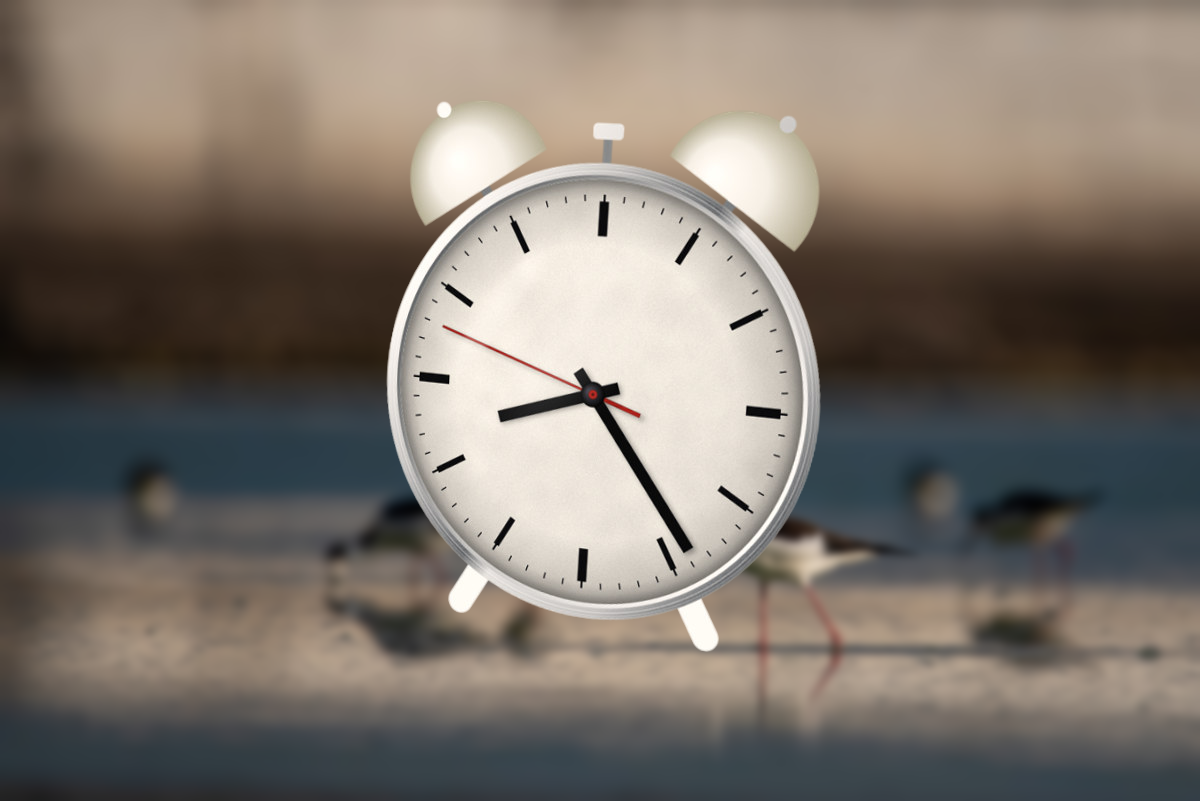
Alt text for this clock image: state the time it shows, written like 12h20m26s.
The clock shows 8h23m48s
